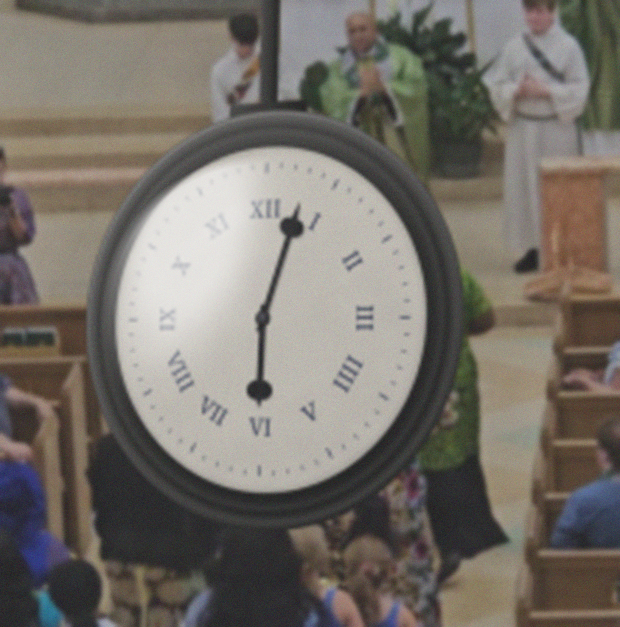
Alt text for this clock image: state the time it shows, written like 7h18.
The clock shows 6h03
